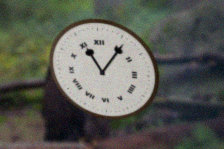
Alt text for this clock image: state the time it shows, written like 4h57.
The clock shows 11h06
